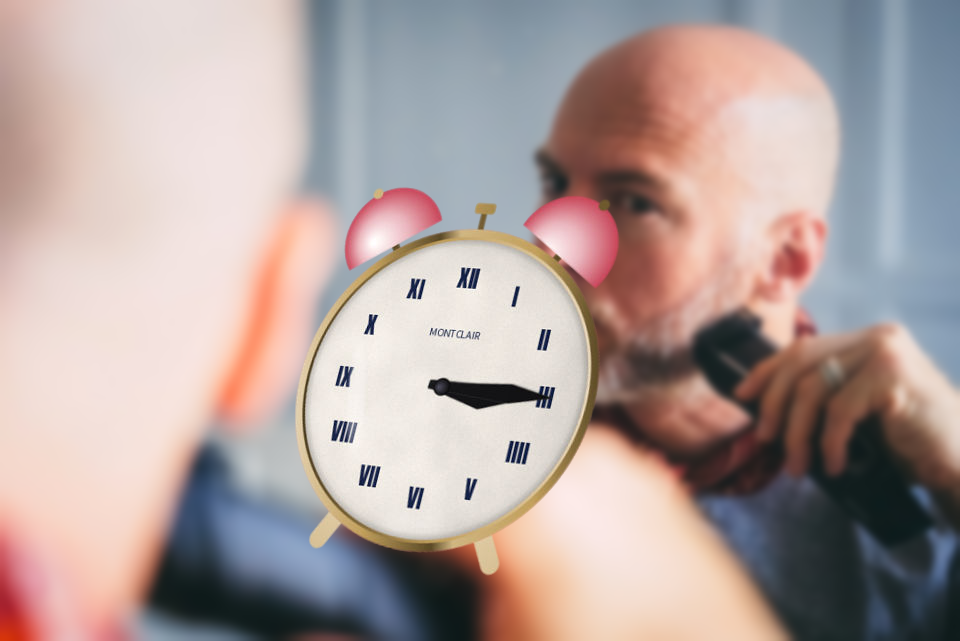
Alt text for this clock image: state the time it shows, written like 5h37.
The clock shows 3h15
